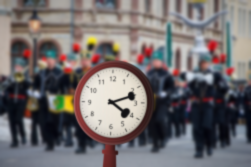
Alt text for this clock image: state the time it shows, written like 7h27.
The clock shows 4h12
